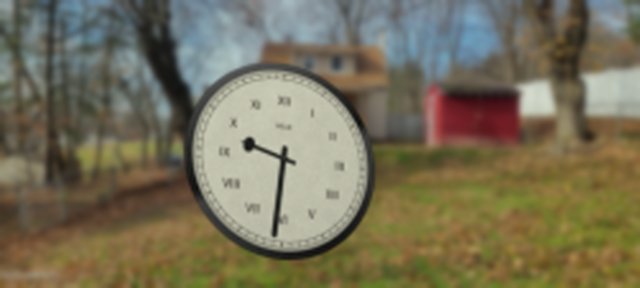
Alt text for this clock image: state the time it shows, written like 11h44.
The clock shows 9h31
